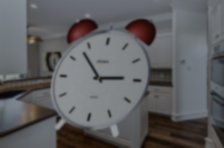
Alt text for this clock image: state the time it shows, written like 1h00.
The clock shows 2h53
